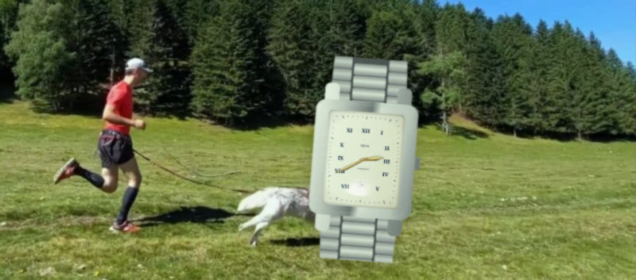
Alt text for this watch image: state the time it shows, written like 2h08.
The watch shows 2h40
